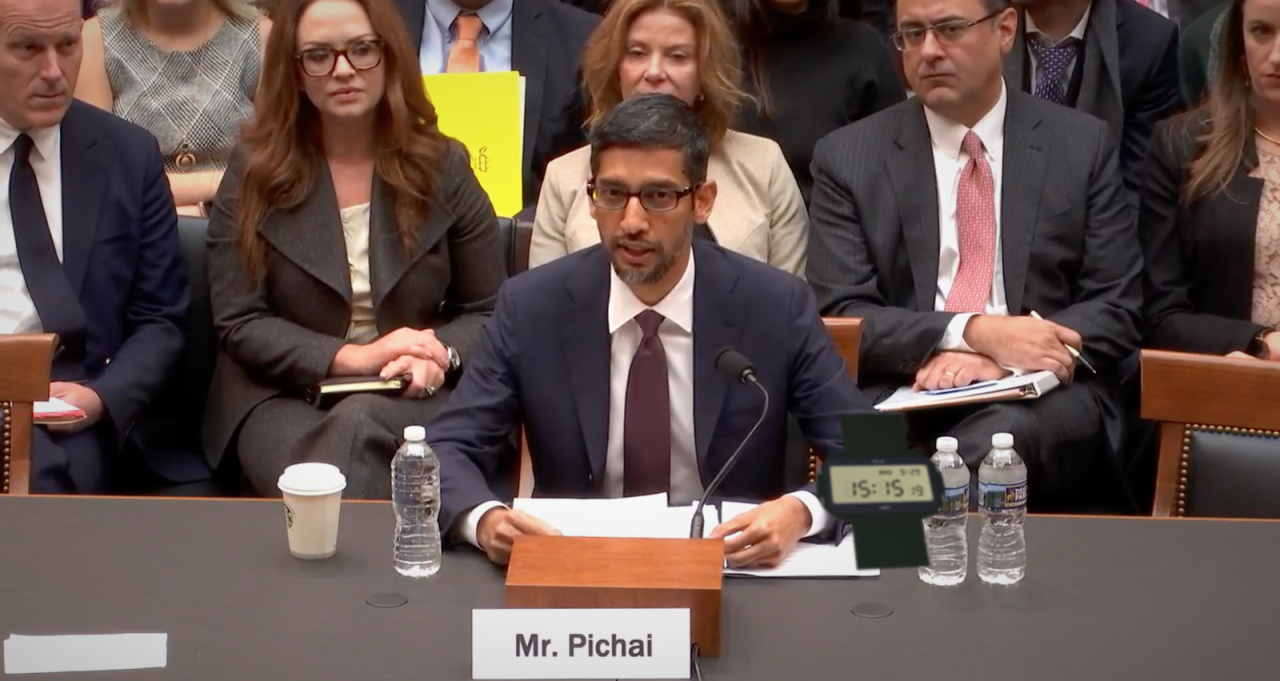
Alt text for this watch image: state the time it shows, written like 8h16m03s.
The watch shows 15h15m19s
